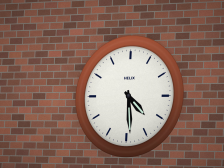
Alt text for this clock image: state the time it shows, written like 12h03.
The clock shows 4h29
